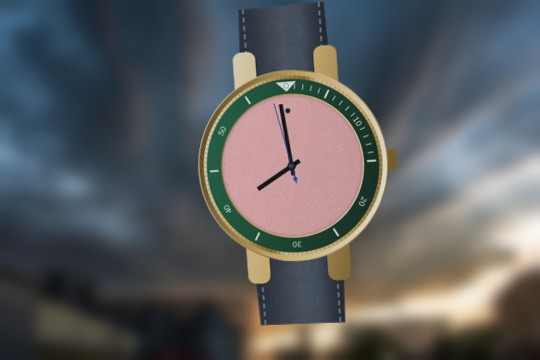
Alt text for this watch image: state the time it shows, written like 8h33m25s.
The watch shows 7h58m58s
